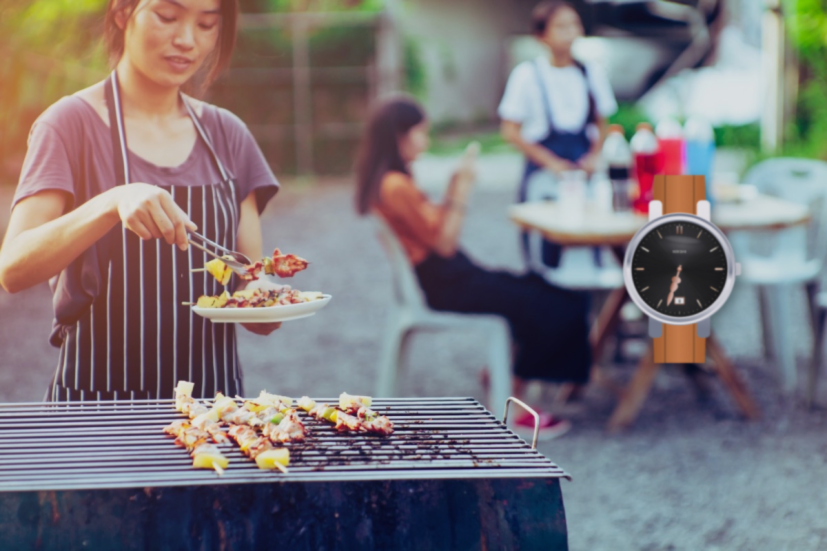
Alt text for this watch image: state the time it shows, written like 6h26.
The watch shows 6h33
